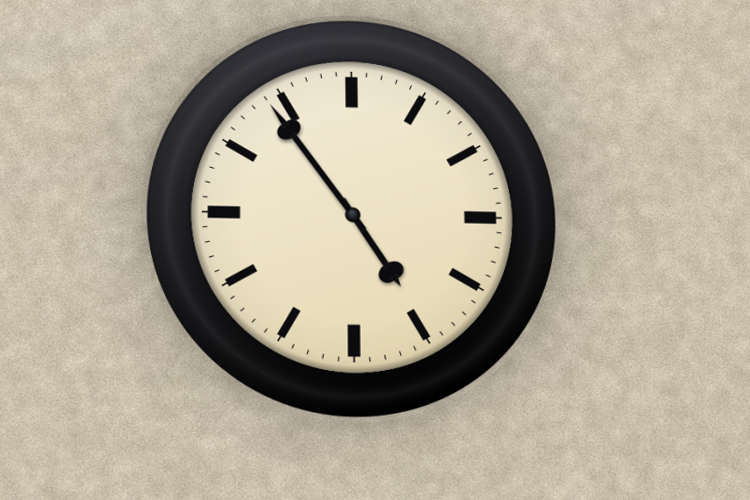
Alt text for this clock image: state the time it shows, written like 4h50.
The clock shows 4h54
